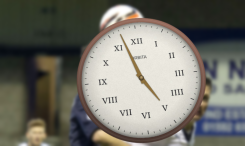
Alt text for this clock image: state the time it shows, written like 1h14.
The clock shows 4h57
